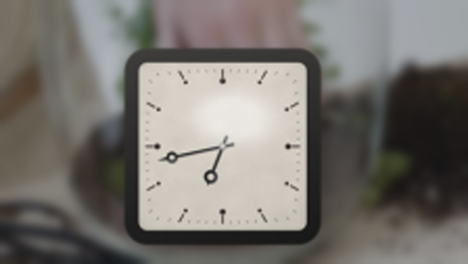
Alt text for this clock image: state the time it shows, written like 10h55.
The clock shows 6h43
